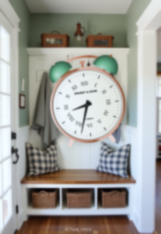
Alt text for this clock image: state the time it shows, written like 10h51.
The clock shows 8h33
